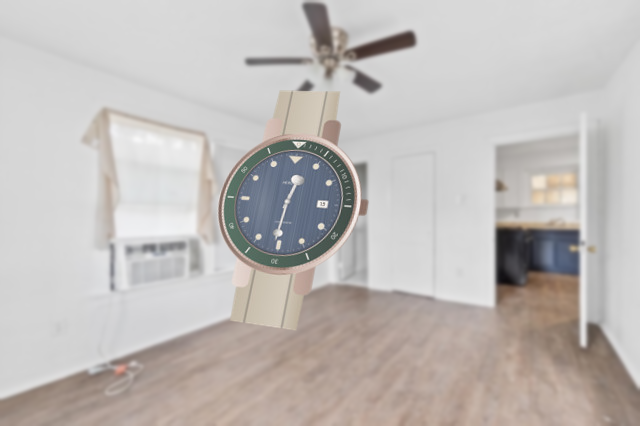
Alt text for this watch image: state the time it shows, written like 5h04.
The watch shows 12h31
